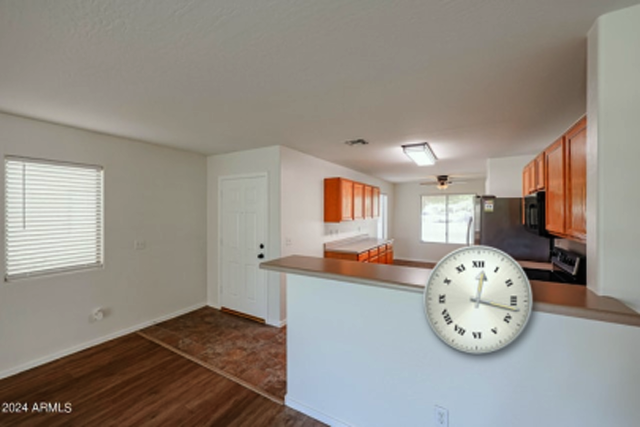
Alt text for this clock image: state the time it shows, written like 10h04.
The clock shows 12h17
